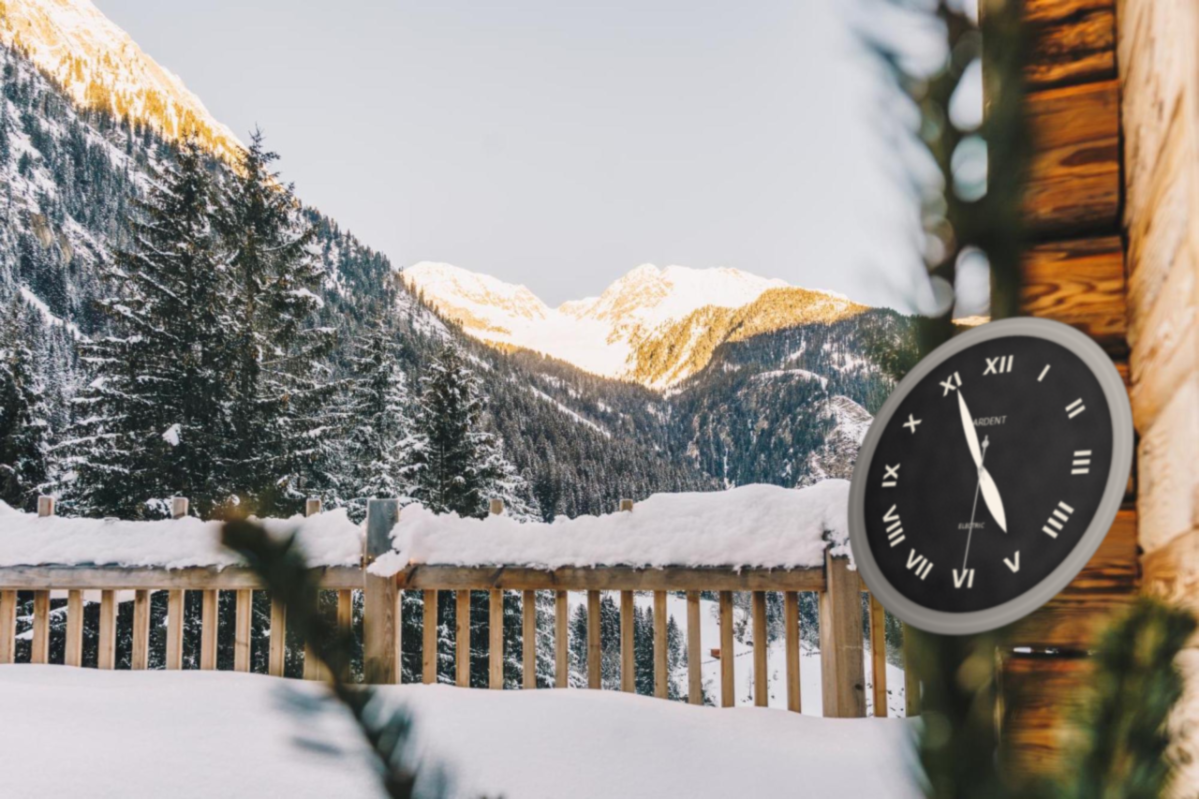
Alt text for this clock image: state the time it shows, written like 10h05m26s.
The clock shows 4h55m30s
